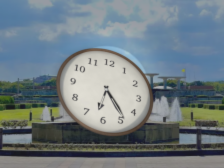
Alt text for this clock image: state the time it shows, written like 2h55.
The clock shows 6h24
